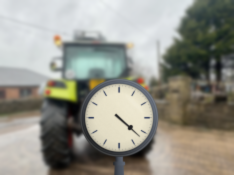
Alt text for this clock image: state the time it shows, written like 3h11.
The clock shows 4h22
